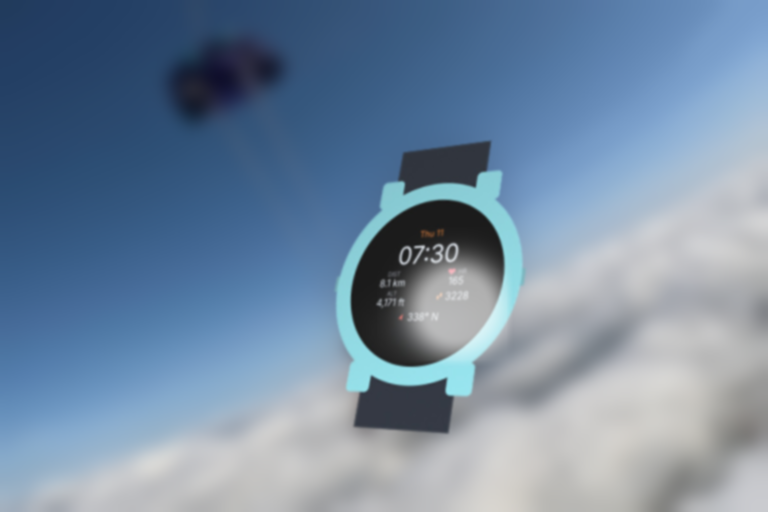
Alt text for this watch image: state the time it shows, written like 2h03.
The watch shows 7h30
